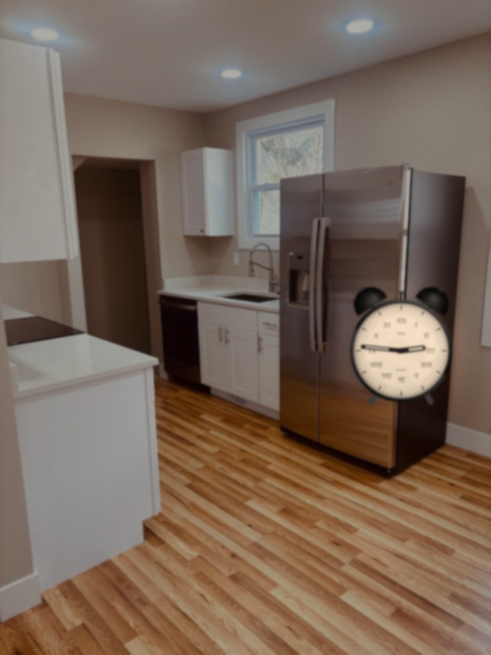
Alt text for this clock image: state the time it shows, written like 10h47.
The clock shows 2h46
